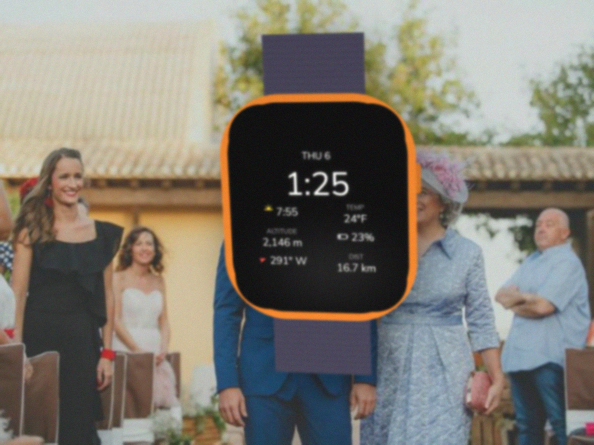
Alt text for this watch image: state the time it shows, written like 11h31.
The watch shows 1h25
